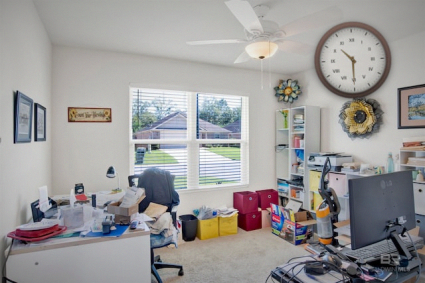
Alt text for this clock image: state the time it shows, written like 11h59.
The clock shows 10h30
